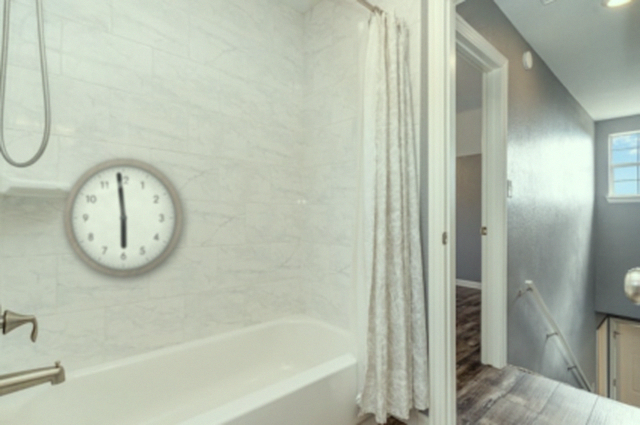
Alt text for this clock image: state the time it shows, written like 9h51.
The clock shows 5h59
